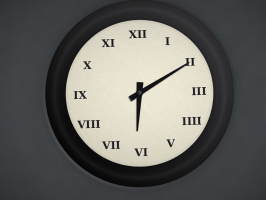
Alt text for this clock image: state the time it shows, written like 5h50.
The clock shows 6h10
